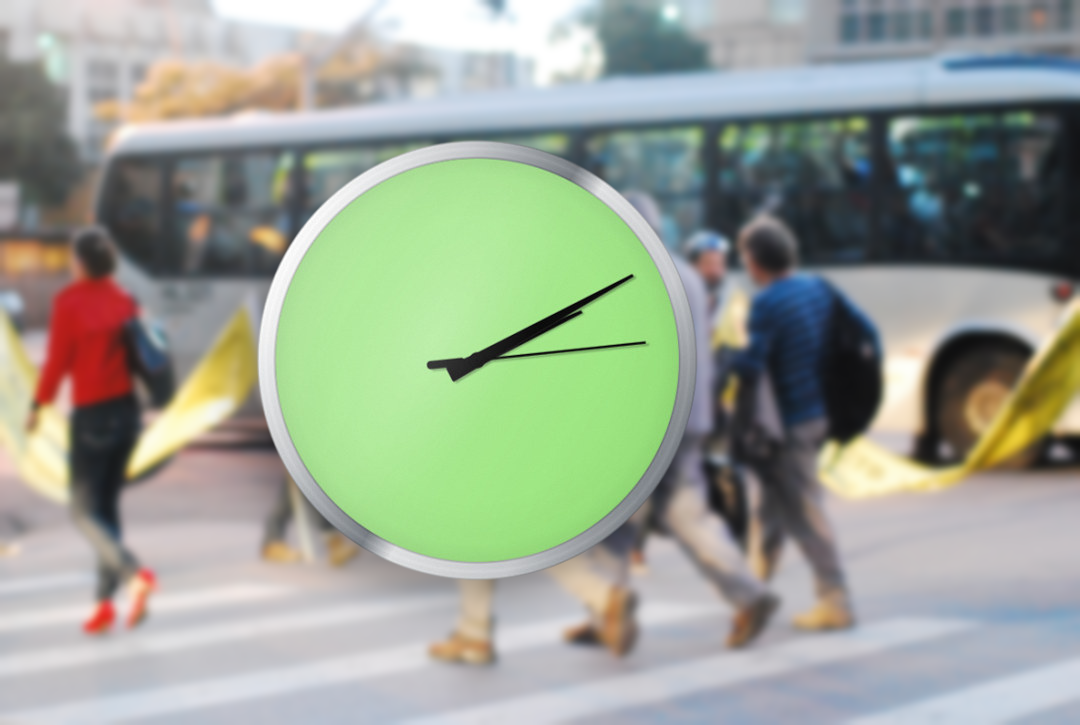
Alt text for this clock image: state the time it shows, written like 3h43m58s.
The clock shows 2h10m14s
